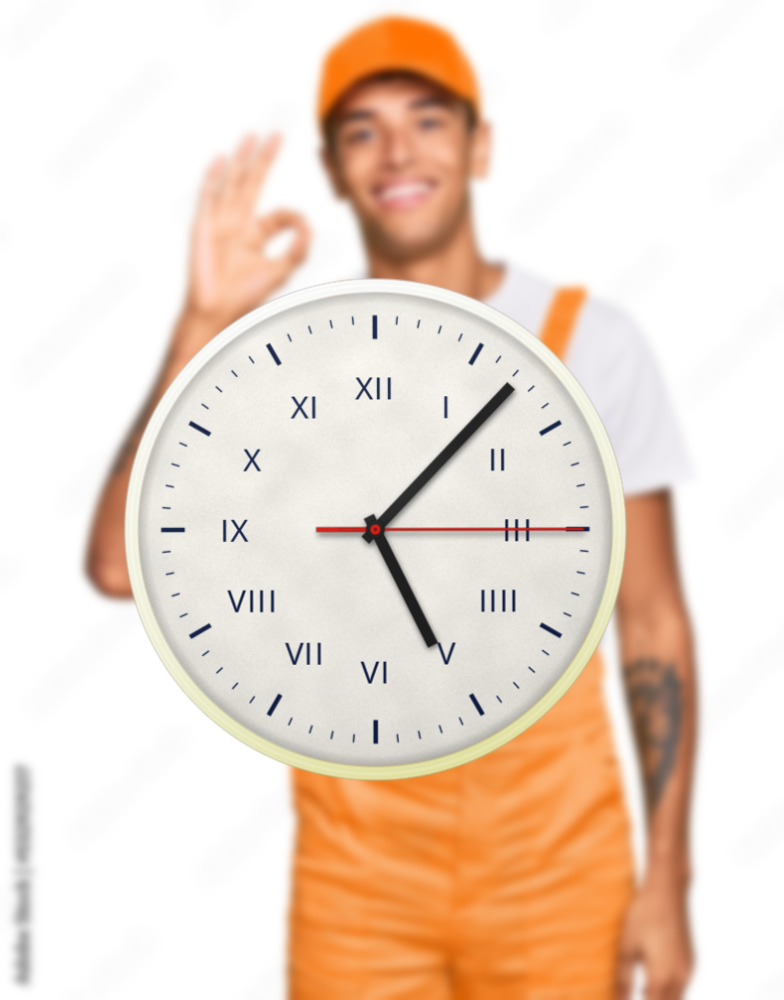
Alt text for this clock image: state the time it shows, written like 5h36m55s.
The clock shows 5h07m15s
